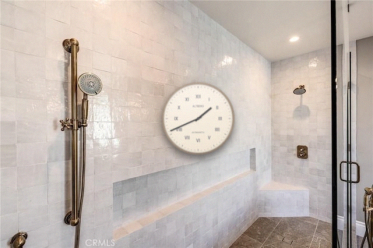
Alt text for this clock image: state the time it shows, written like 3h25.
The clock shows 1h41
